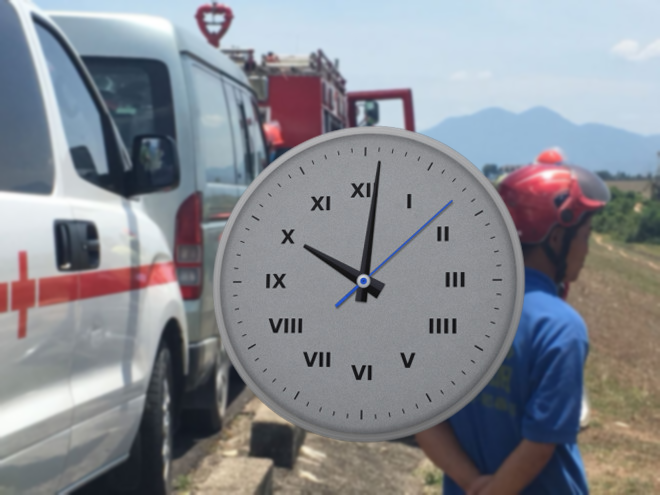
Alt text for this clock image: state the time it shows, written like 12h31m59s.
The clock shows 10h01m08s
